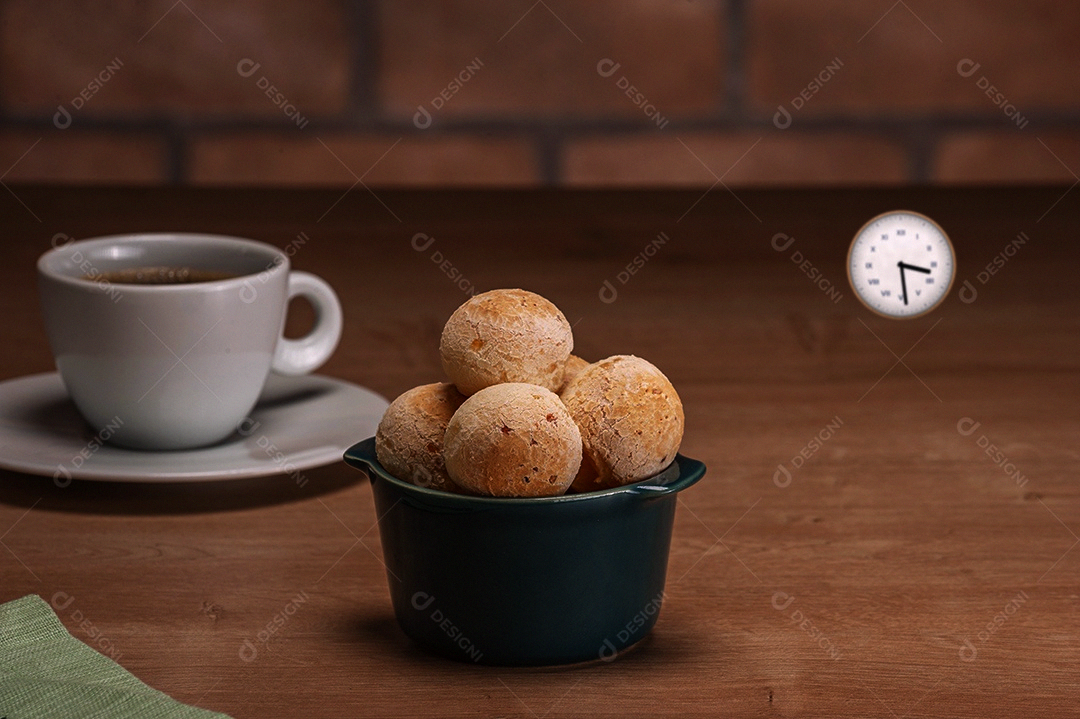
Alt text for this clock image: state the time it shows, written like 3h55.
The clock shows 3h29
